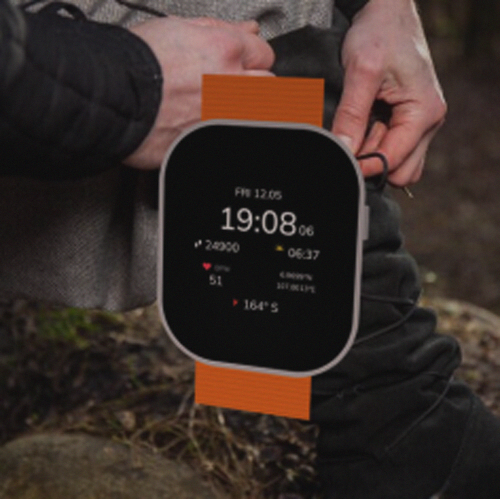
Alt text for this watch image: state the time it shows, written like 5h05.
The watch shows 19h08
